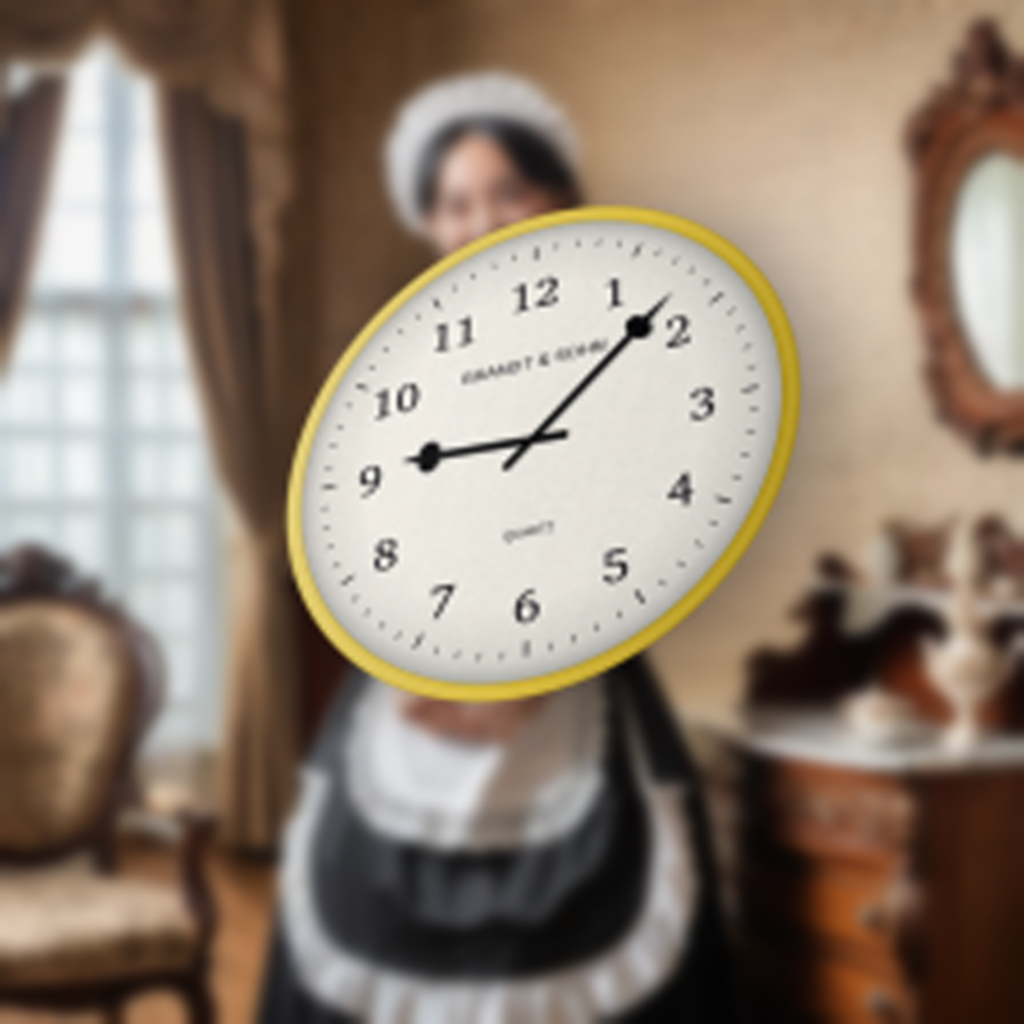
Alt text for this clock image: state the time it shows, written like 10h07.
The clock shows 9h08
